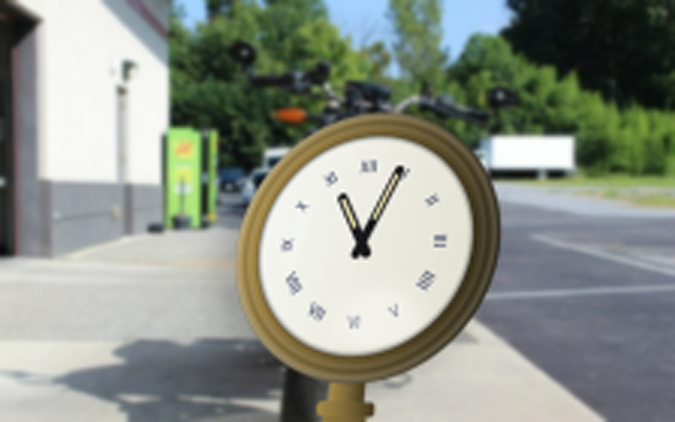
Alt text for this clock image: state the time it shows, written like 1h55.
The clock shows 11h04
